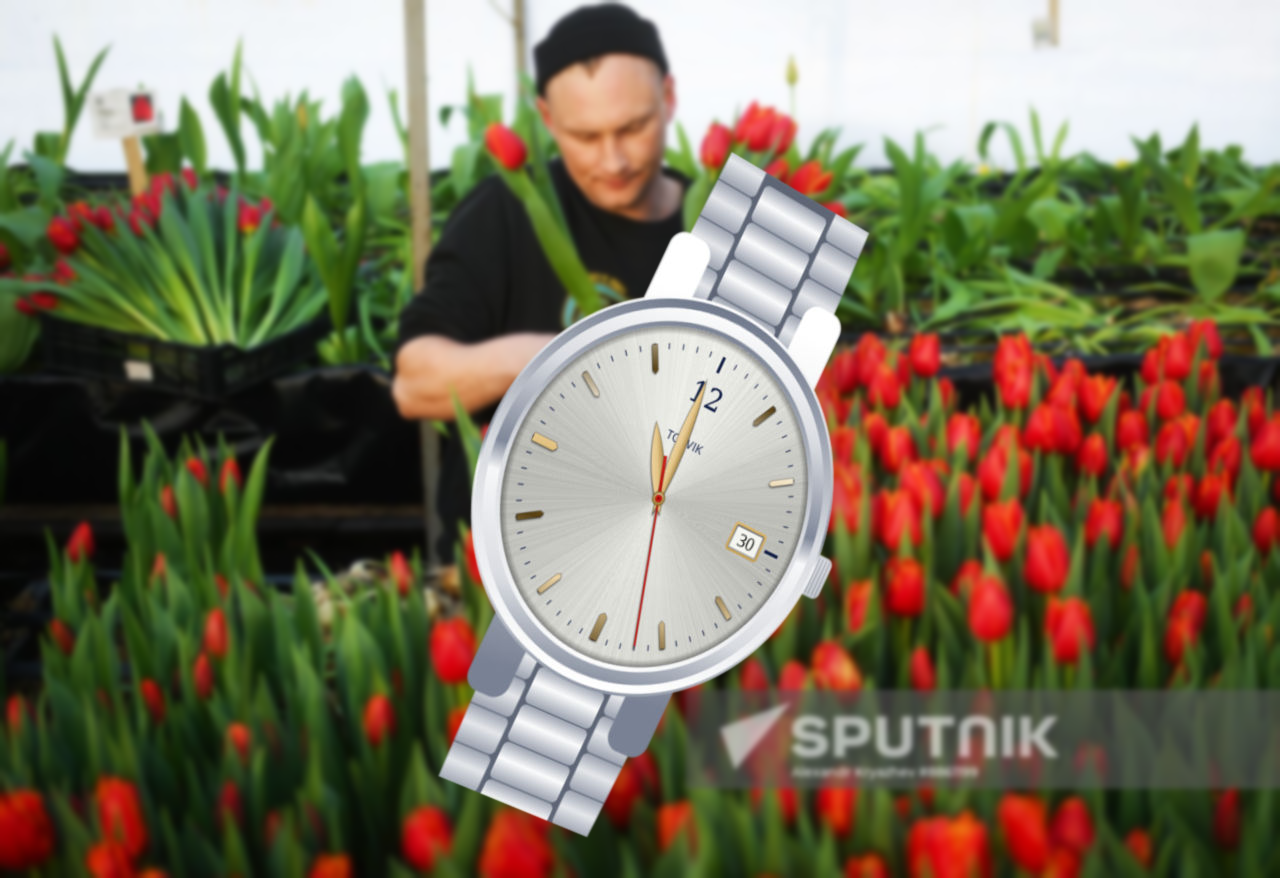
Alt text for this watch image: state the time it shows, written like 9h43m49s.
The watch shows 10h59m27s
